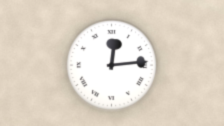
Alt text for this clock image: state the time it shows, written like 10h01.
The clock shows 12h14
